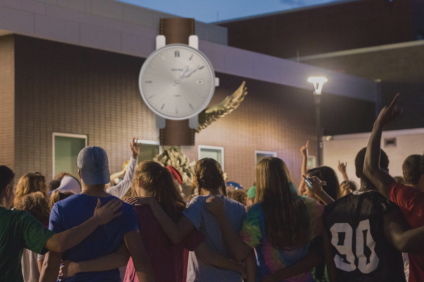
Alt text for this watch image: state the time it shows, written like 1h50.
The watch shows 1h09
